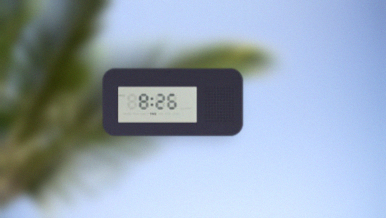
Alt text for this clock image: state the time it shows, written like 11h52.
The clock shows 8h26
